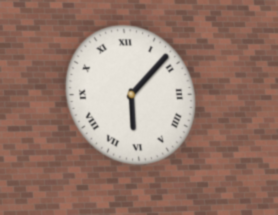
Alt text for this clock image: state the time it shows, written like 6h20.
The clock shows 6h08
